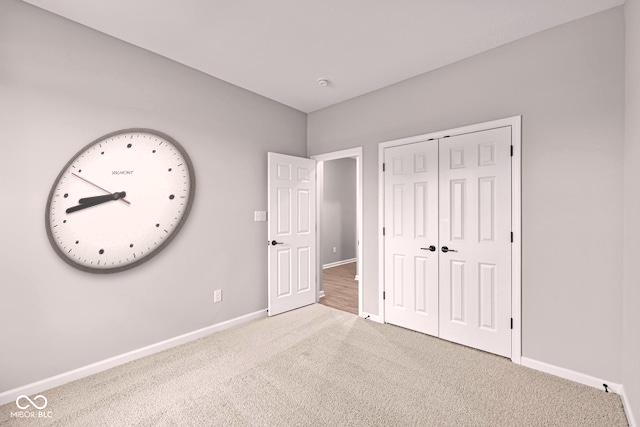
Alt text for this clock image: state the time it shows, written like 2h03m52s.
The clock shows 8h41m49s
